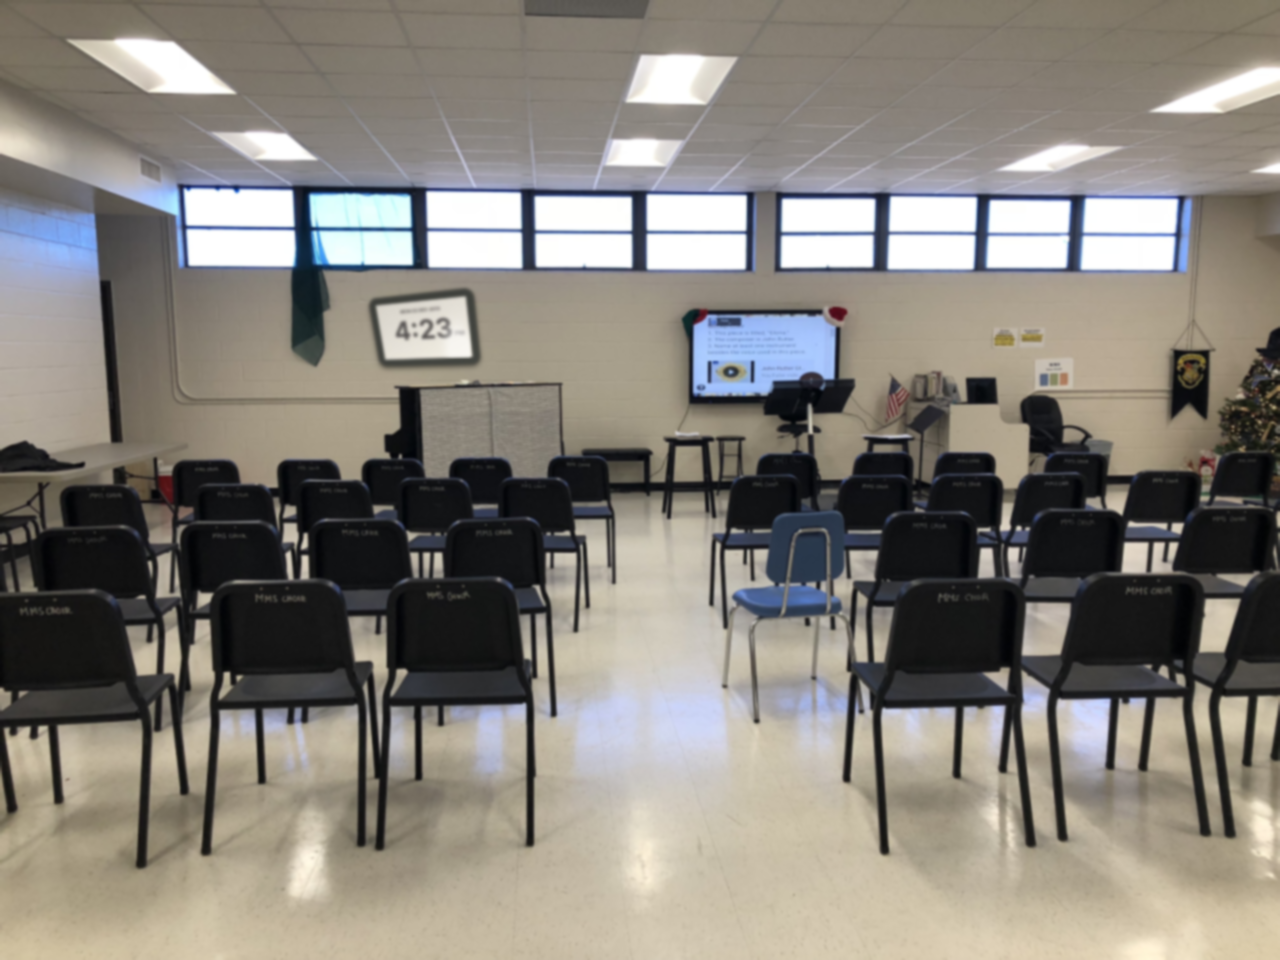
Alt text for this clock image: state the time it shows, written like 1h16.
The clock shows 4h23
